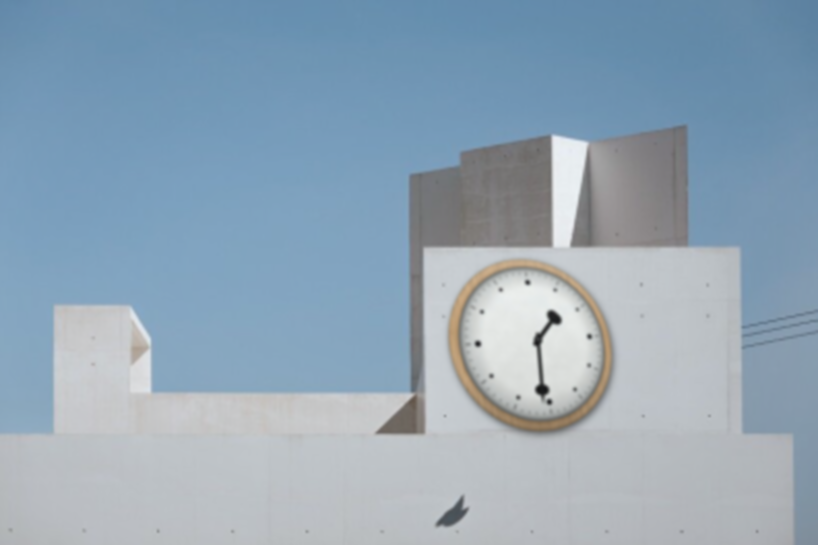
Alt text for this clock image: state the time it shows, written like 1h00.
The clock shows 1h31
